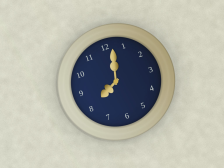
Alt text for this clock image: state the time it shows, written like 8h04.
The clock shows 8h02
